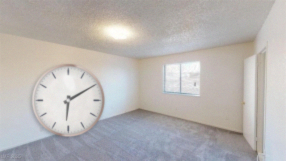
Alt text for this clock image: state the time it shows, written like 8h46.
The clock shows 6h10
